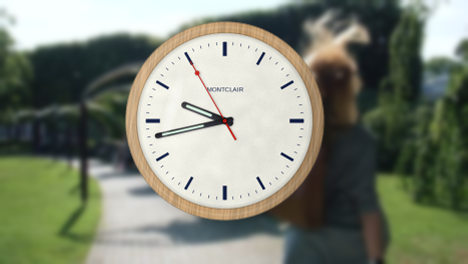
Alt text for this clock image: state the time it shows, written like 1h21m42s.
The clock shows 9h42m55s
